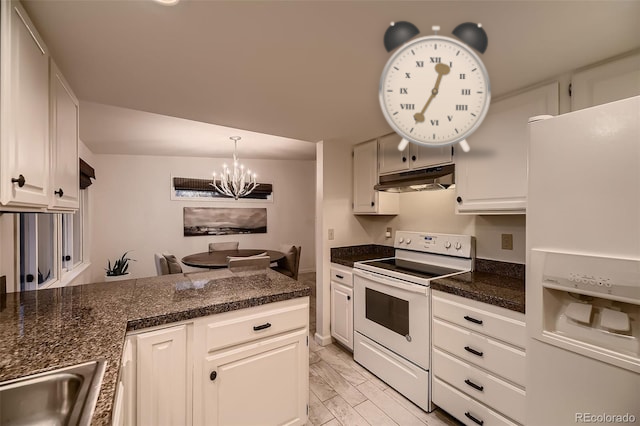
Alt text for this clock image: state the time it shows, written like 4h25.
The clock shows 12h35
